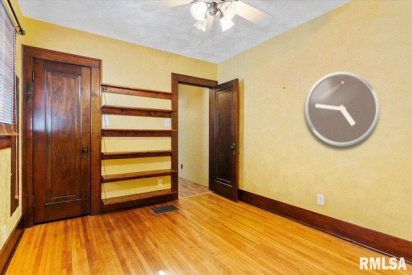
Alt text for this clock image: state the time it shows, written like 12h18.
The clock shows 4h46
